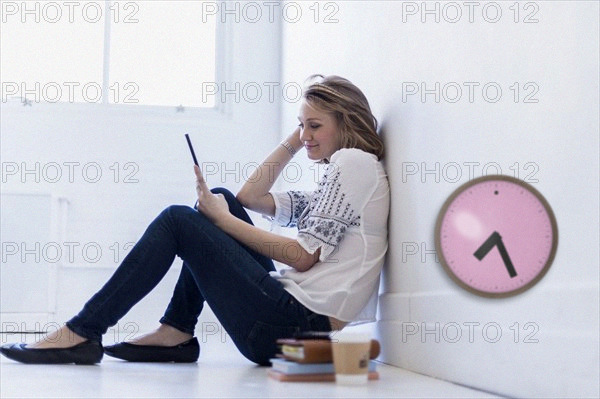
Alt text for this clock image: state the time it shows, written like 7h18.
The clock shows 7h26
